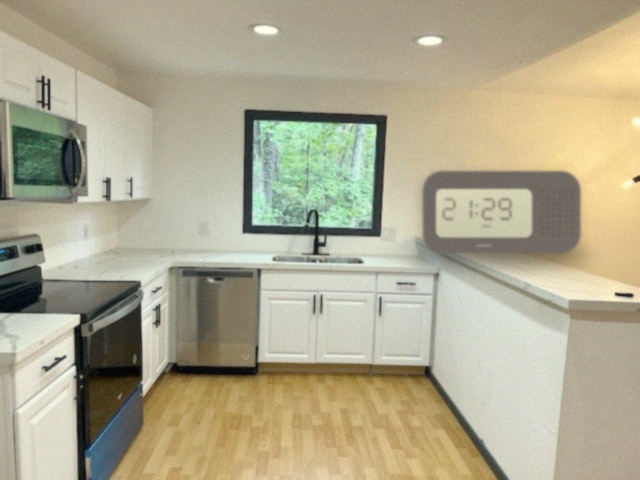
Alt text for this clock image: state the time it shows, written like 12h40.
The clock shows 21h29
